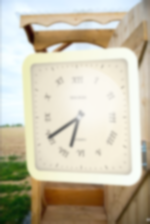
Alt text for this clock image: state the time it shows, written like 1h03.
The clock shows 6h40
